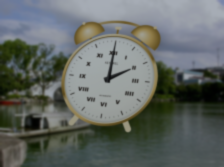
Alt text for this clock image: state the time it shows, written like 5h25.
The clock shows 2h00
